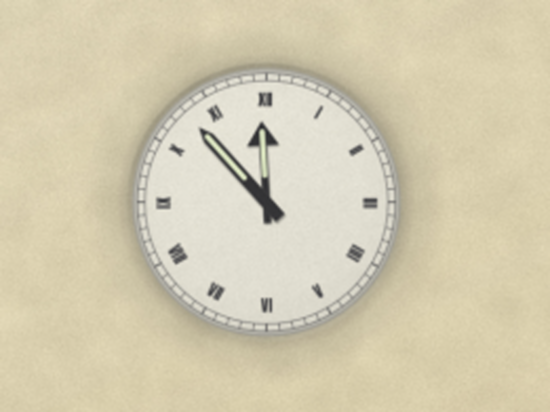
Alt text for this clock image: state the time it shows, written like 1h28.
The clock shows 11h53
